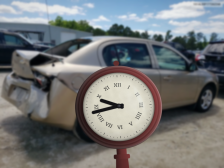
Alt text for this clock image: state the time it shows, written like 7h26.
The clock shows 9h43
